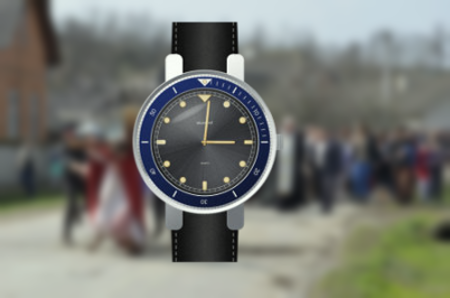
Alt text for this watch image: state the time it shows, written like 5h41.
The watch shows 3h01
